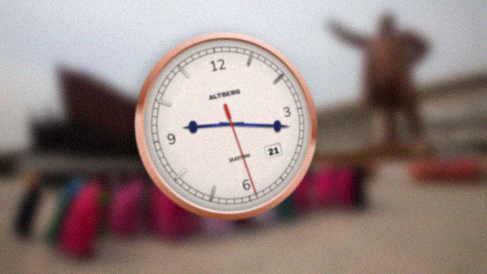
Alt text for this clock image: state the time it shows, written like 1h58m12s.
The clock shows 9h17m29s
